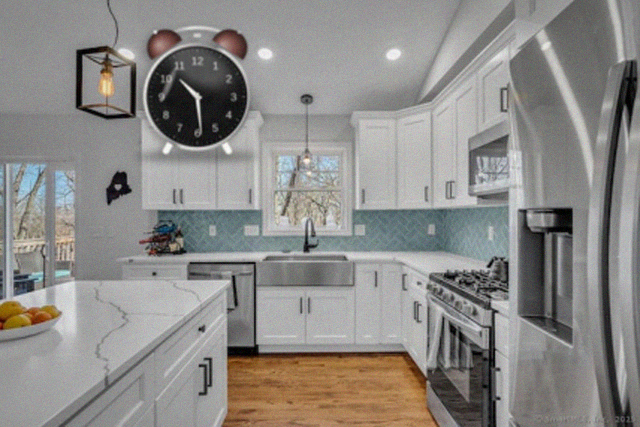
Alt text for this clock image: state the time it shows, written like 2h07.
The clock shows 10h29
